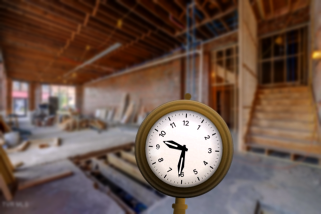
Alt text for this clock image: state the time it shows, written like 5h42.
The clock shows 9h31
